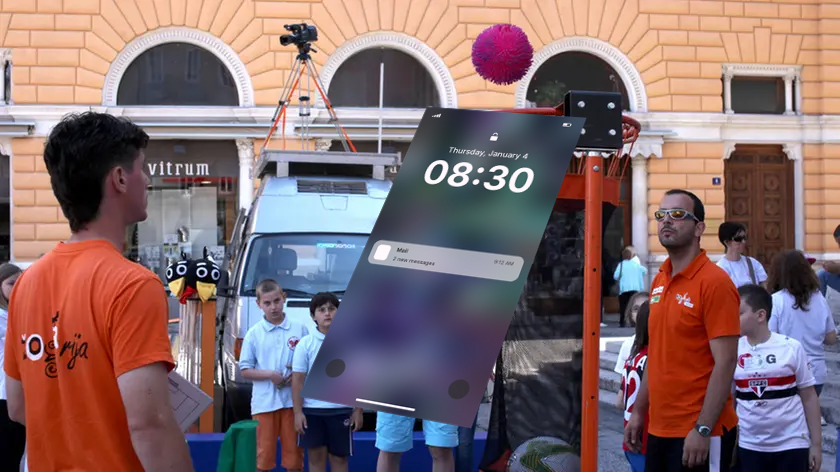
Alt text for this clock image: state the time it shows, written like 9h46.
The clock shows 8h30
